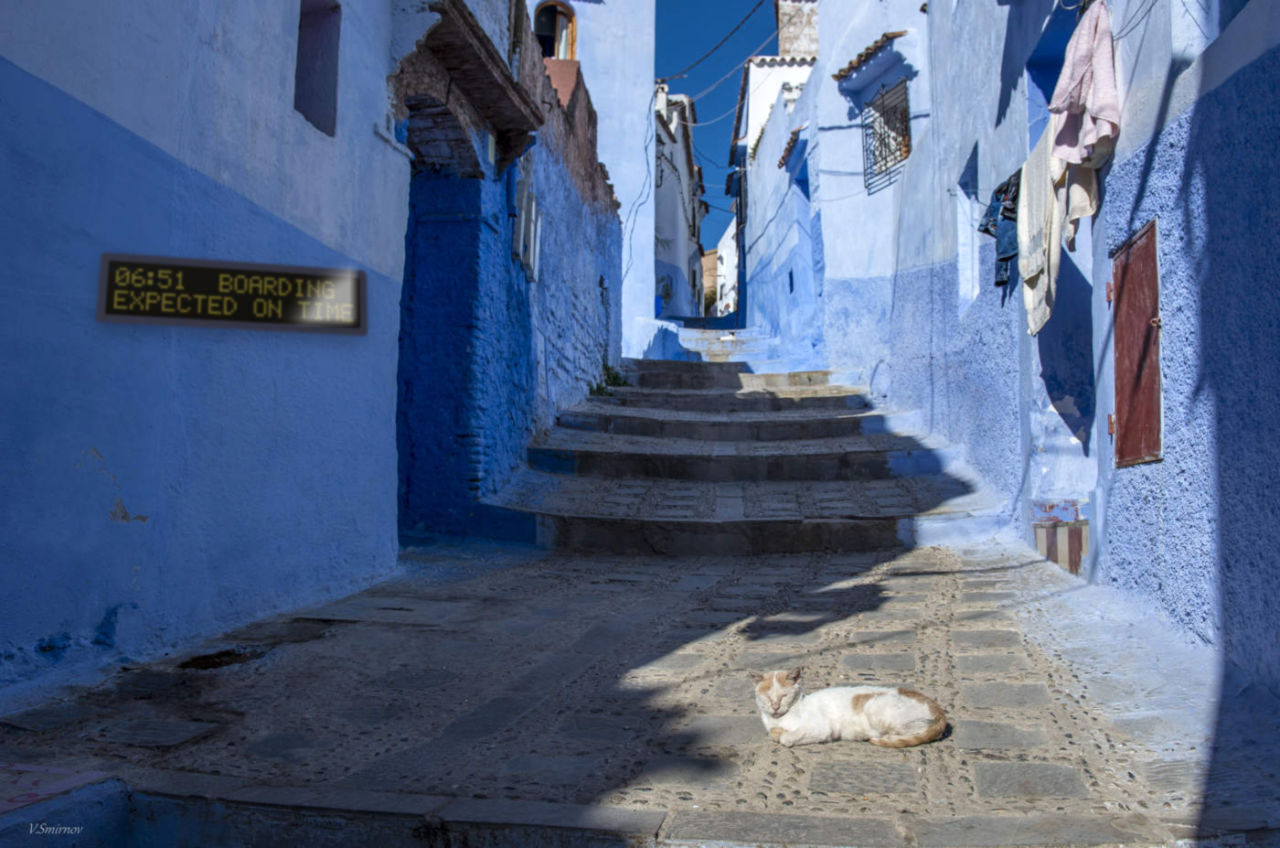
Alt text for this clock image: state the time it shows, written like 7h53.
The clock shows 6h51
